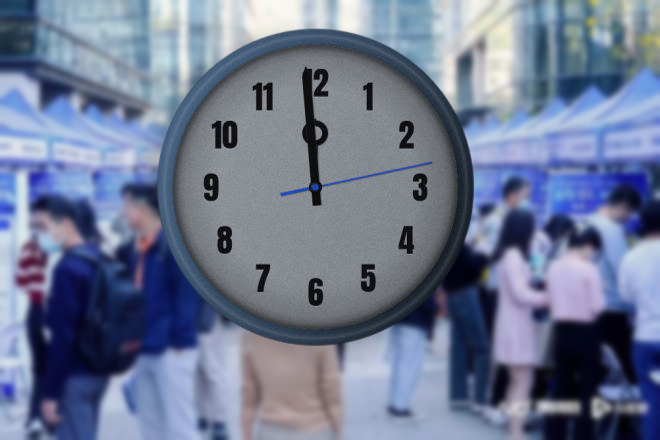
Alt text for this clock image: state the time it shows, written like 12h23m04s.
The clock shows 11h59m13s
